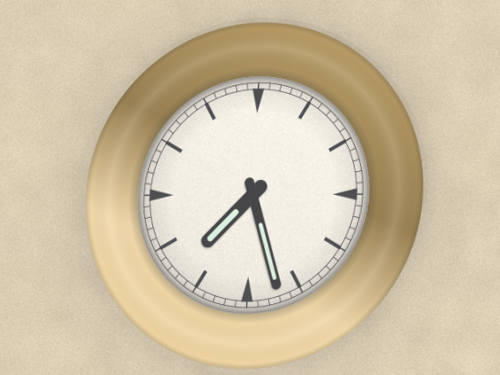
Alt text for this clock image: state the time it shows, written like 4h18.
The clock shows 7h27
